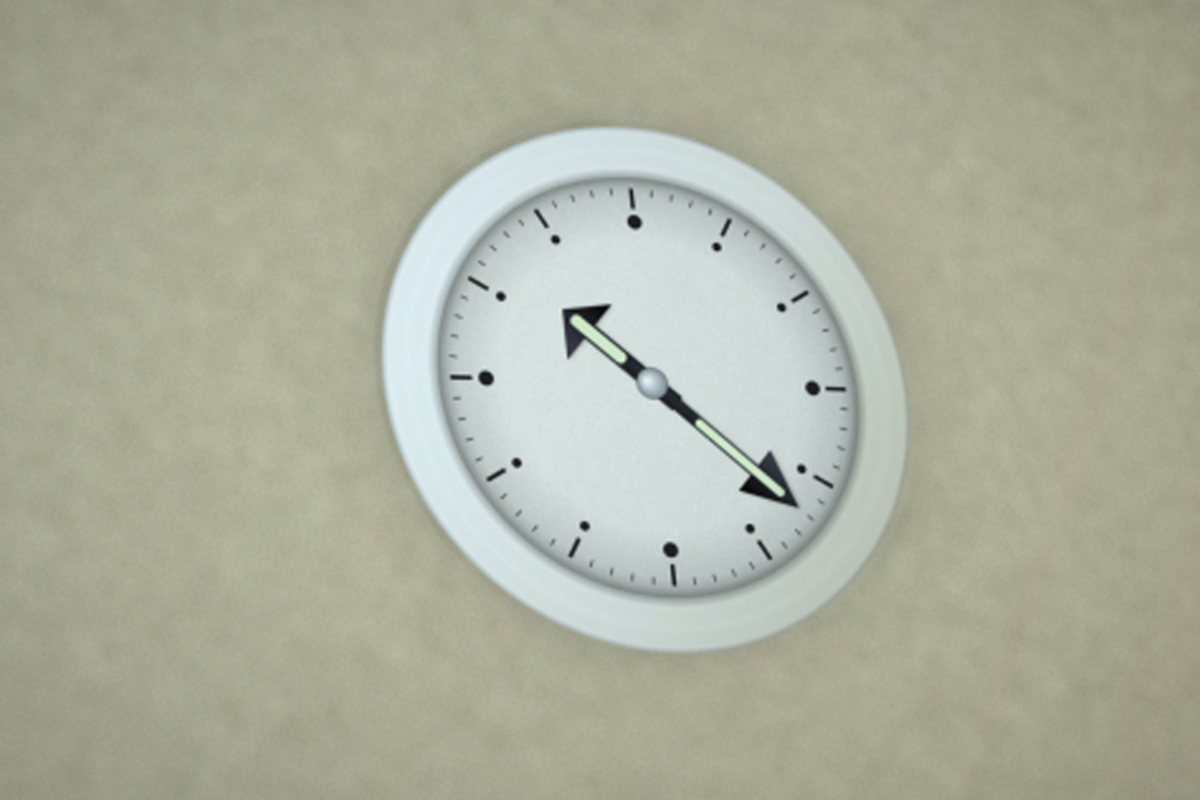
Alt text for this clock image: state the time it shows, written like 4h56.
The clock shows 10h22
